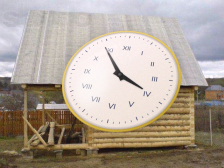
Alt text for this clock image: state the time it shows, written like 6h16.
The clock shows 3h54
